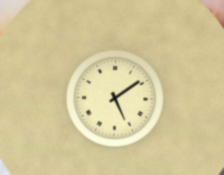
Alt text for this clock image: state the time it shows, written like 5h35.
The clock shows 5h09
